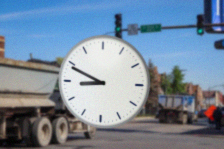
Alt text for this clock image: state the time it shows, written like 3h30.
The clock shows 8h49
